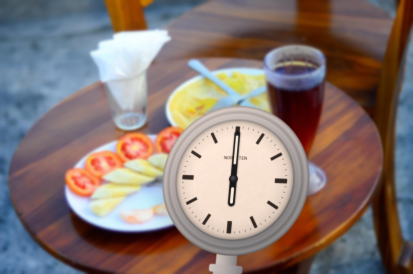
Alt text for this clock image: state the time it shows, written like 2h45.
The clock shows 6h00
